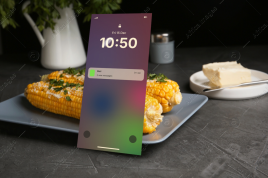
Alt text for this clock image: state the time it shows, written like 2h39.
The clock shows 10h50
